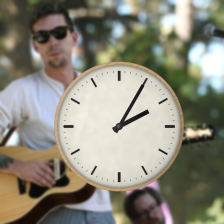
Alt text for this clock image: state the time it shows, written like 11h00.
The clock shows 2h05
